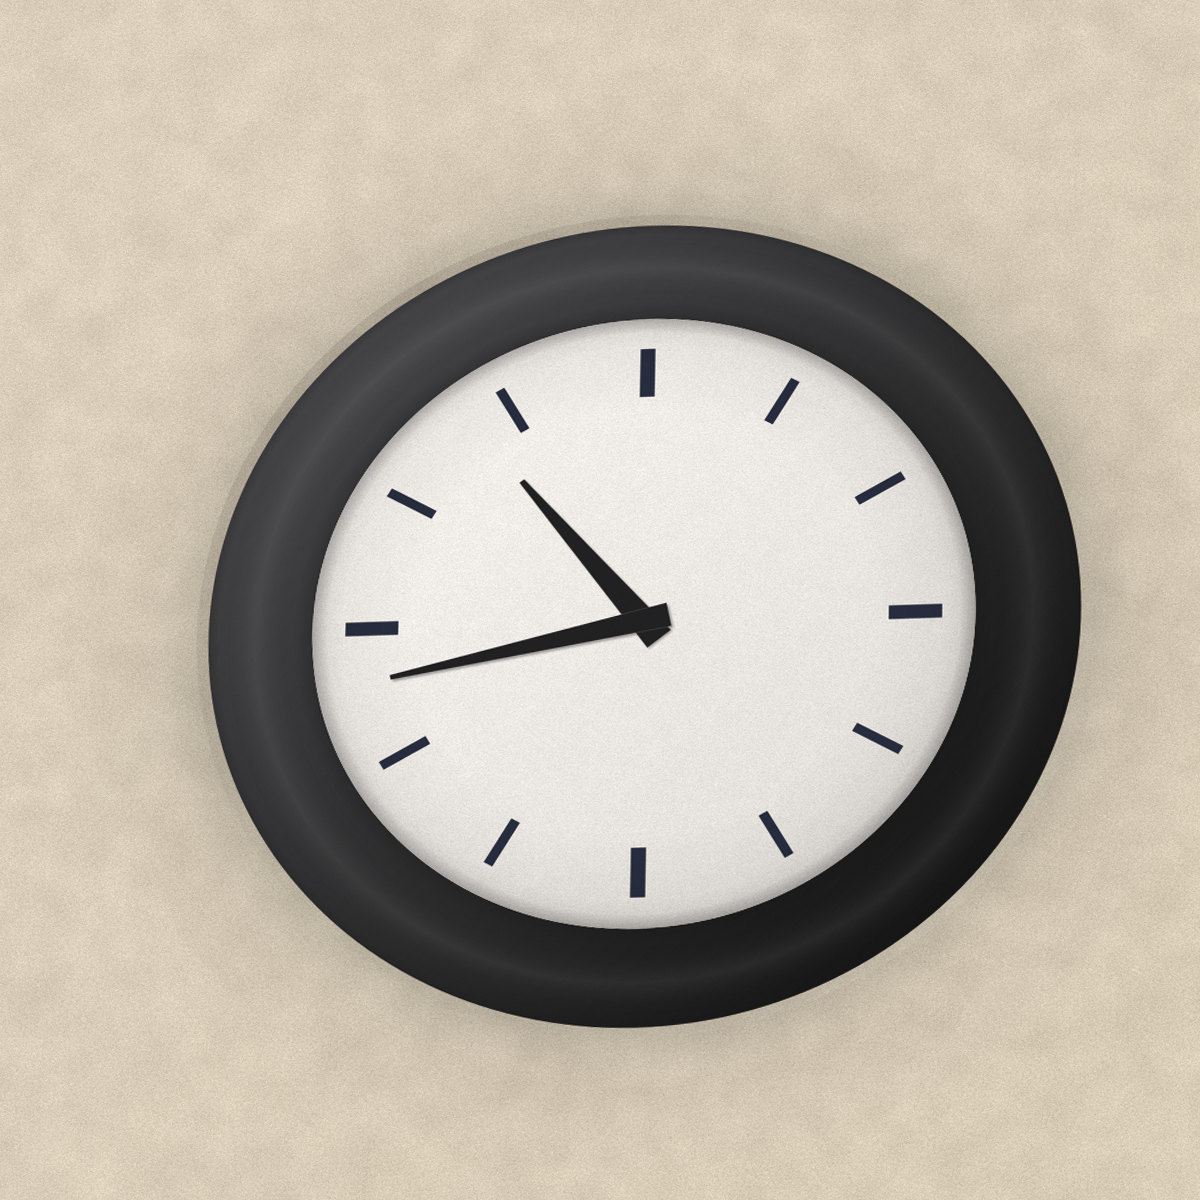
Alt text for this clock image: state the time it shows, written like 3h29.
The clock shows 10h43
